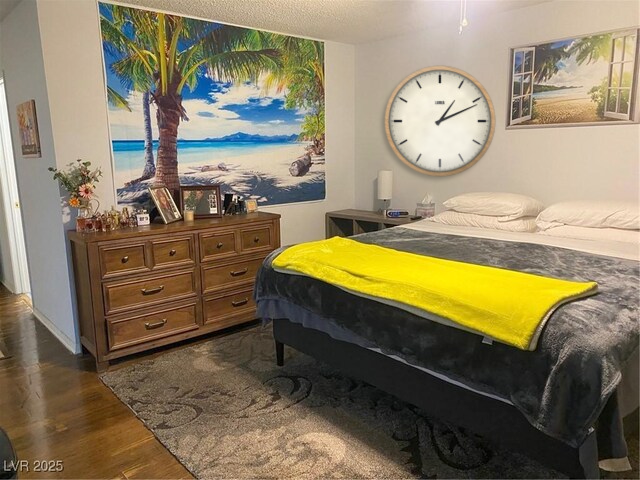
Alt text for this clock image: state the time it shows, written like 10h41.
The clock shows 1h11
